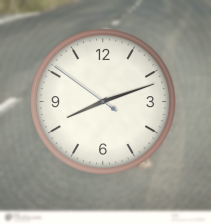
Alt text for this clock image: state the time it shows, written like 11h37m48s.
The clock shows 8h11m51s
